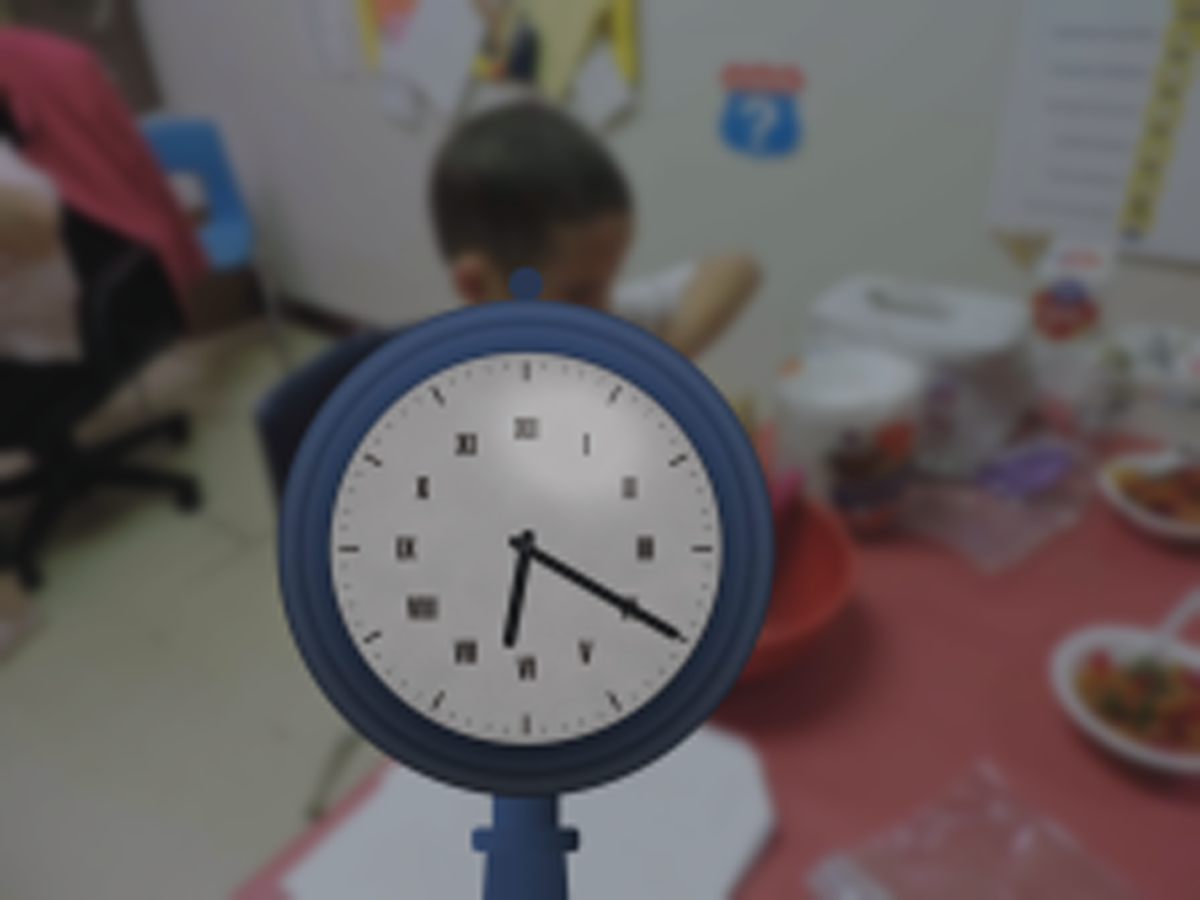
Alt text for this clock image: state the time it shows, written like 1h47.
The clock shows 6h20
